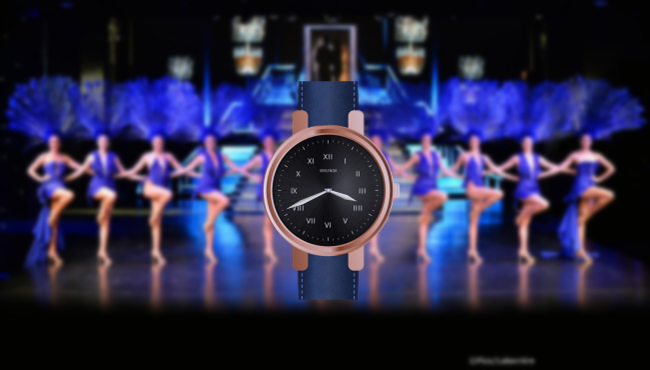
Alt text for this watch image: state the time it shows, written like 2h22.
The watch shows 3h41
